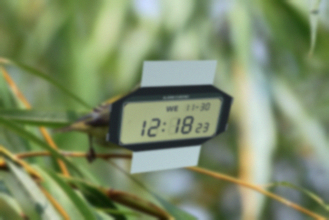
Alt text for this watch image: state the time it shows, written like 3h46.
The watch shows 12h18
